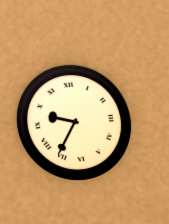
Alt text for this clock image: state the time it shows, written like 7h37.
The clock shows 9h36
